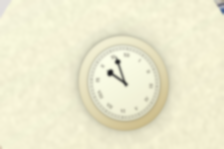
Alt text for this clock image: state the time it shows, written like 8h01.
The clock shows 9h56
